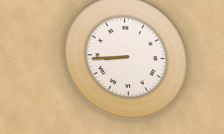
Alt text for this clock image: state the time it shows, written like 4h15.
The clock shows 8h44
